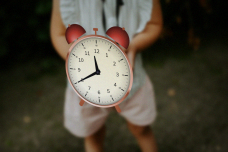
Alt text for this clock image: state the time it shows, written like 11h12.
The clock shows 11h40
